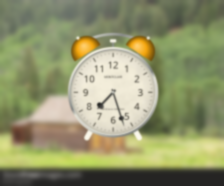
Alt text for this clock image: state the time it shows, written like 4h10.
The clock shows 7h27
